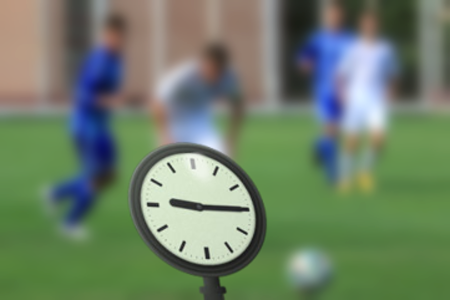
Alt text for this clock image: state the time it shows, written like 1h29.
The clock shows 9h15
